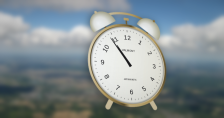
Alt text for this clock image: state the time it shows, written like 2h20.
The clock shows 10h54
